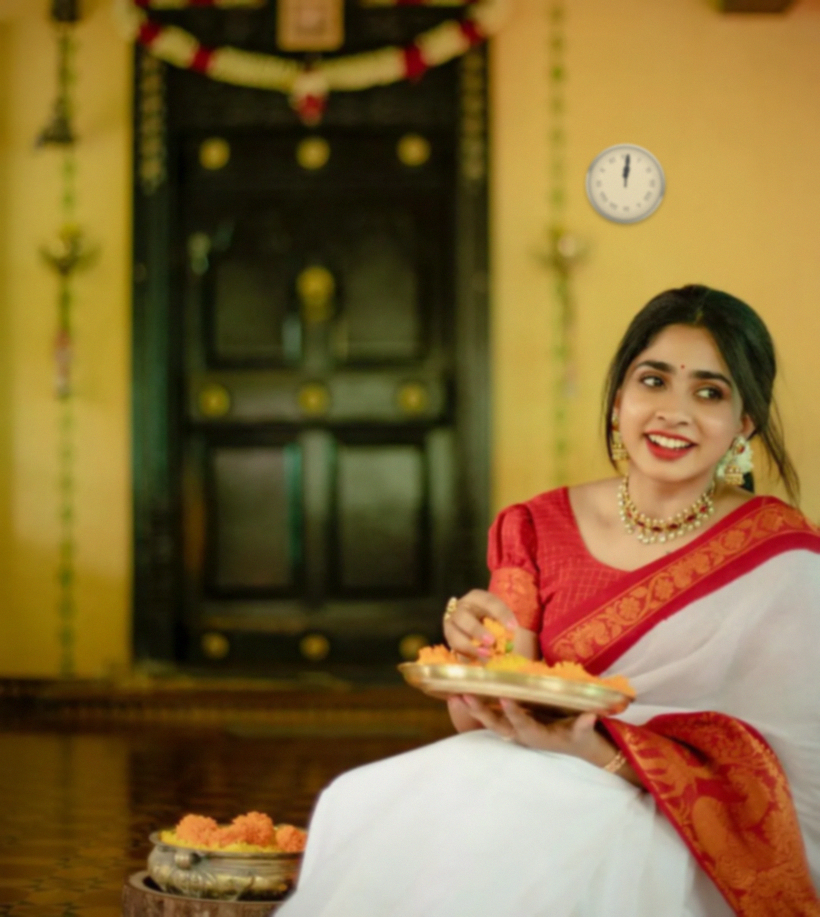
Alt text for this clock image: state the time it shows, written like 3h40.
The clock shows 12h01
